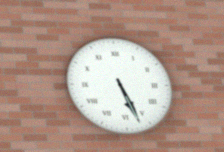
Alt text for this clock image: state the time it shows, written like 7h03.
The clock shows 5h27
